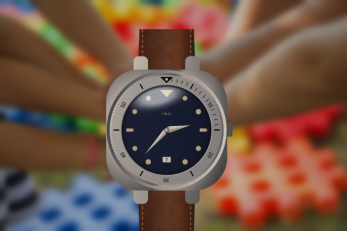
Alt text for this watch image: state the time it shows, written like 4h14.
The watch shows 2h37
